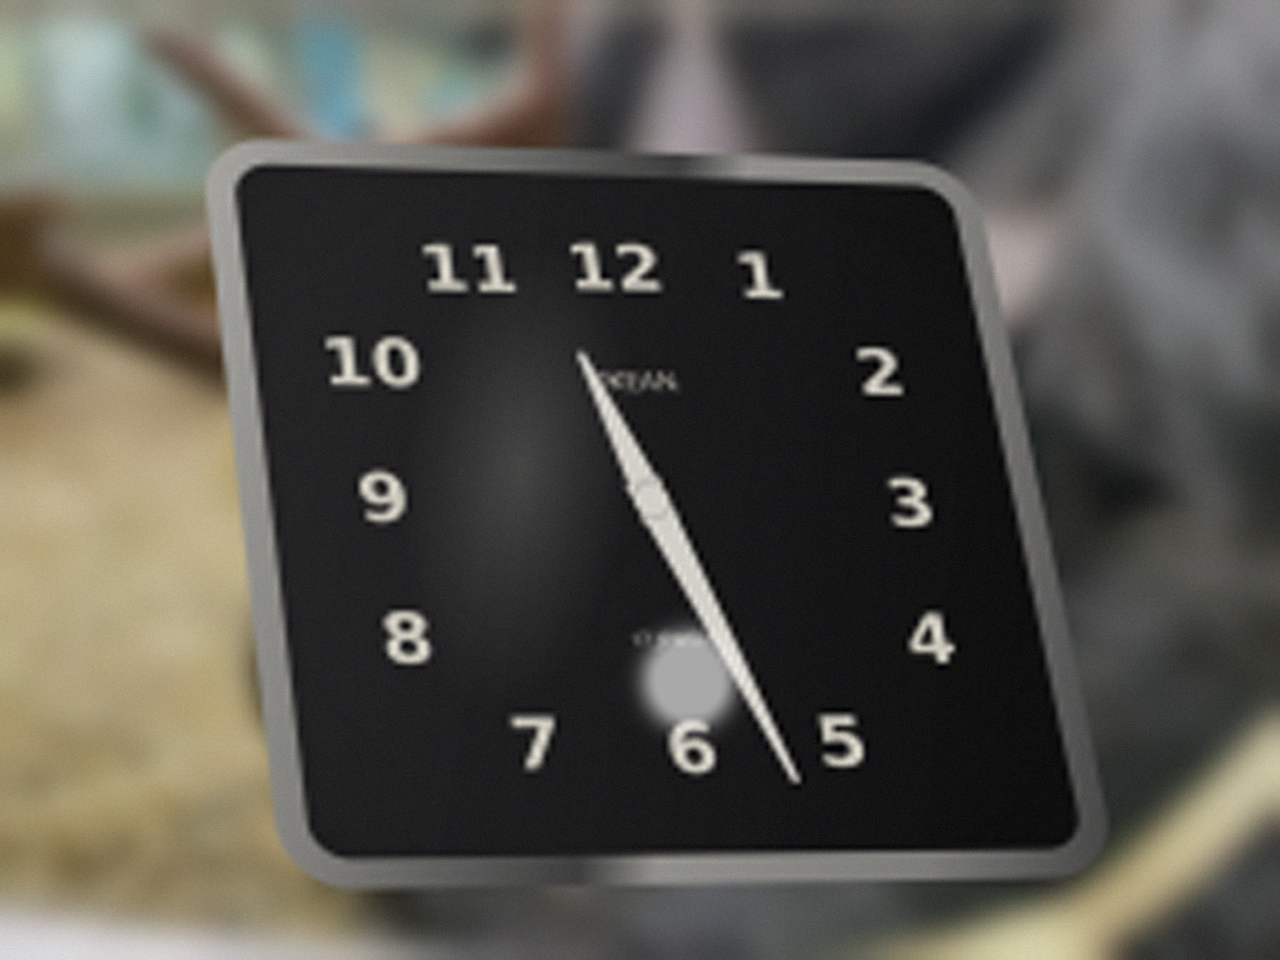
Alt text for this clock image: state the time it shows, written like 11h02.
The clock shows 11h27
